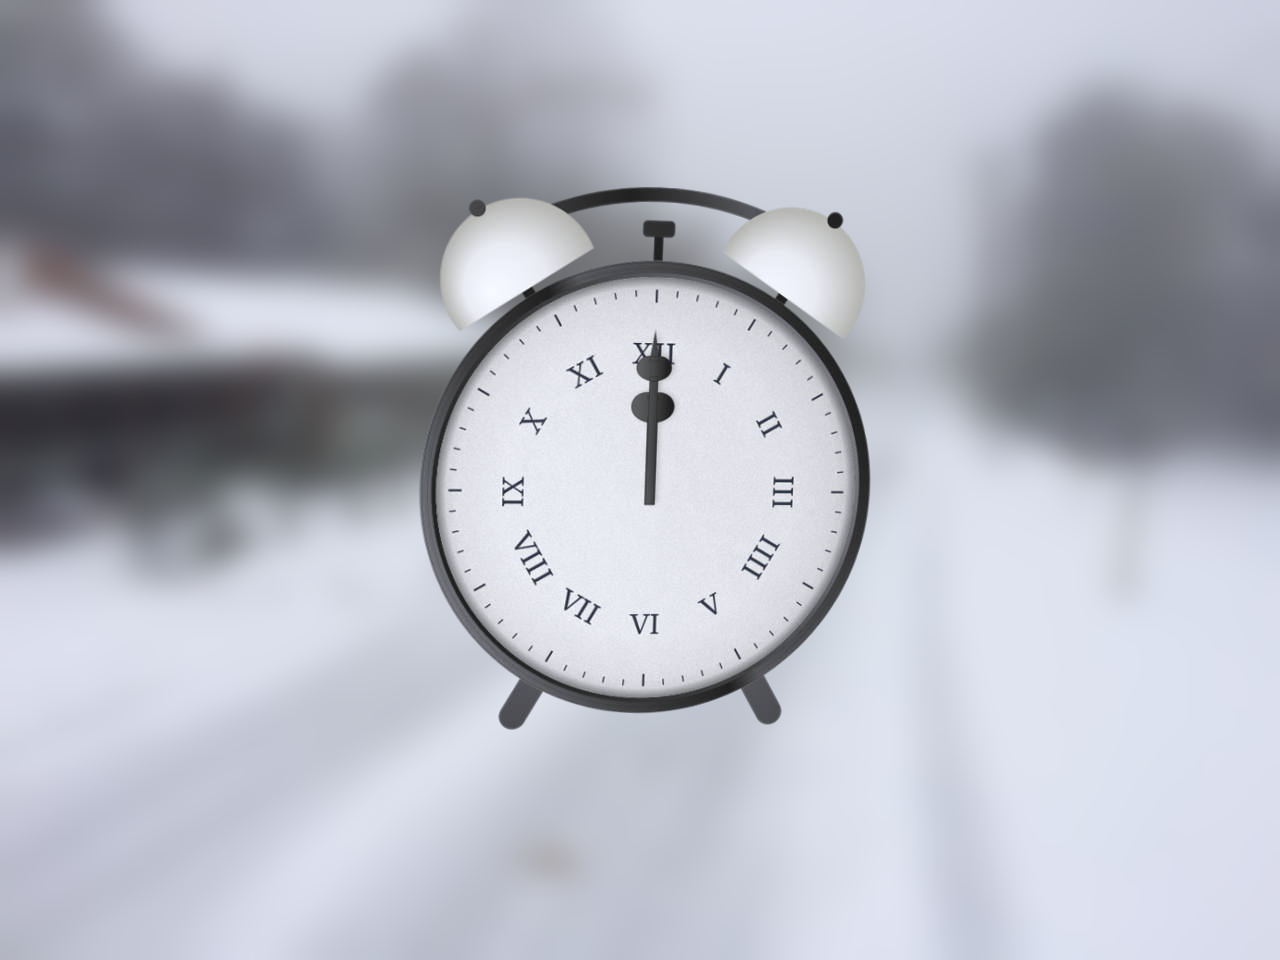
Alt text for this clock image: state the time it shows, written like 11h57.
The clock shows 12h00
